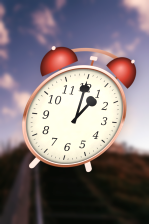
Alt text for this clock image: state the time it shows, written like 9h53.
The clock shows 1h00
